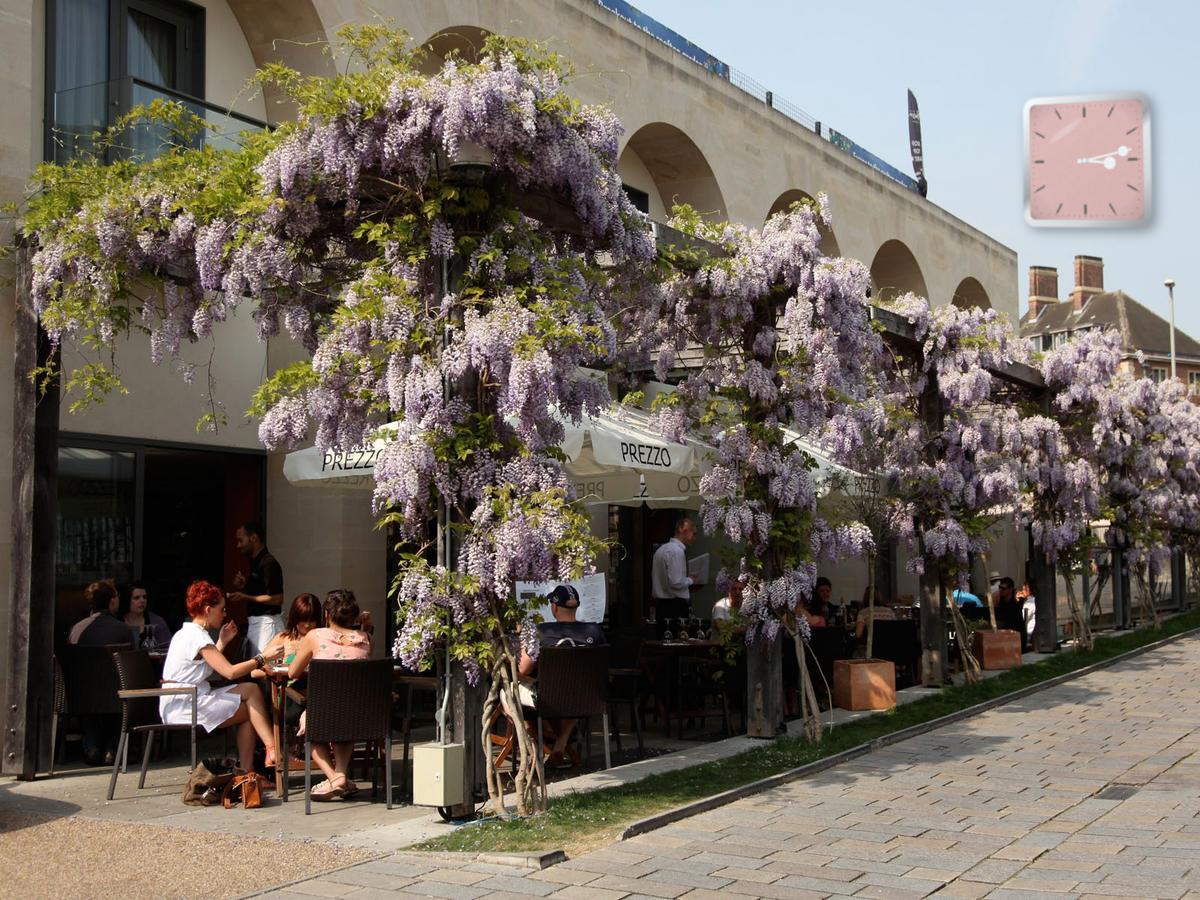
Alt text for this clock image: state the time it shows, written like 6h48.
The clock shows 3h13
